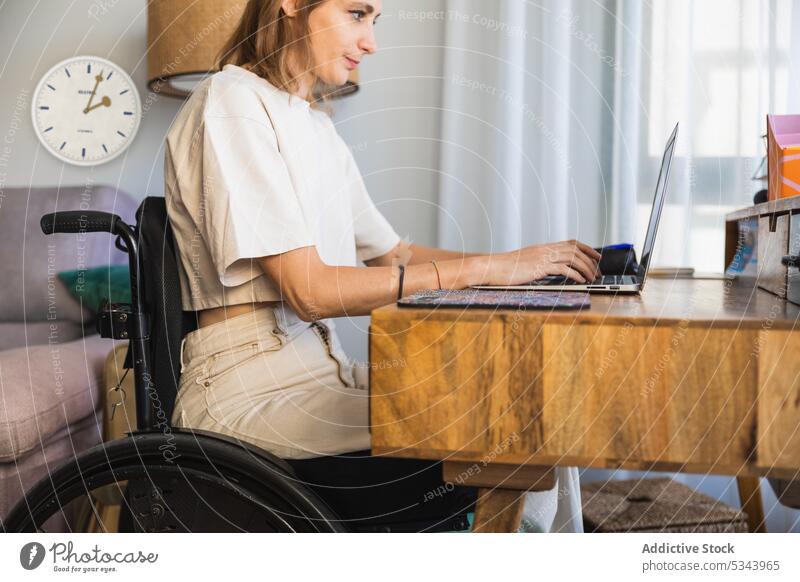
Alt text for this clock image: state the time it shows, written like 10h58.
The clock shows 2h03
